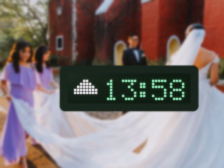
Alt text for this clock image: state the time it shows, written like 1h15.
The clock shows 13h58
